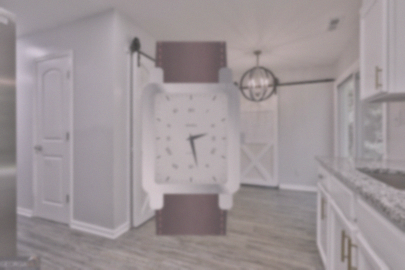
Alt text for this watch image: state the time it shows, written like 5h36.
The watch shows 2h28
